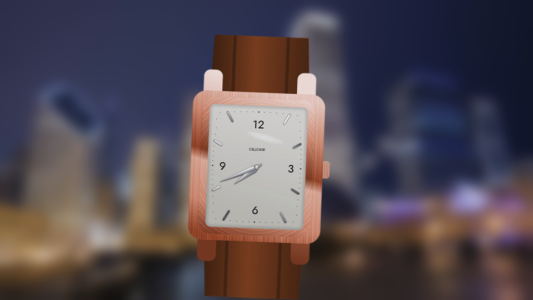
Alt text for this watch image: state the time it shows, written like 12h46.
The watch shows 7h41
